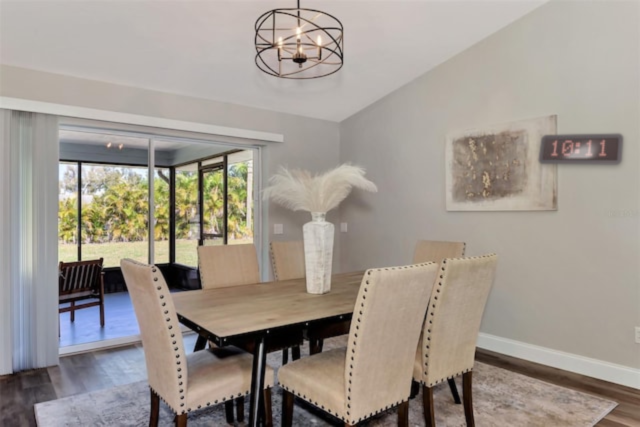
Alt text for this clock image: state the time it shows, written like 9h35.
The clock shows 10h11
